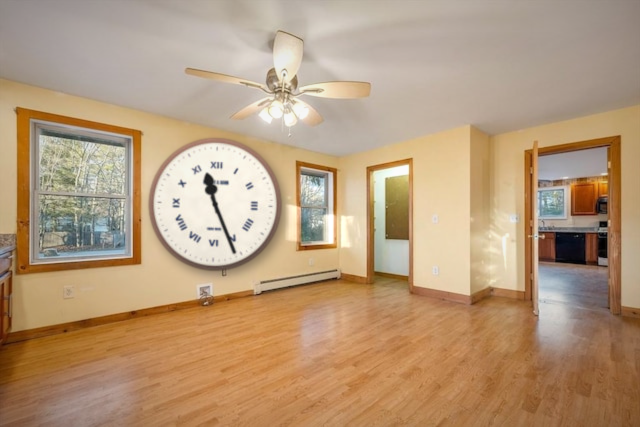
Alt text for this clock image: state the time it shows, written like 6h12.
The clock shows 11h26
